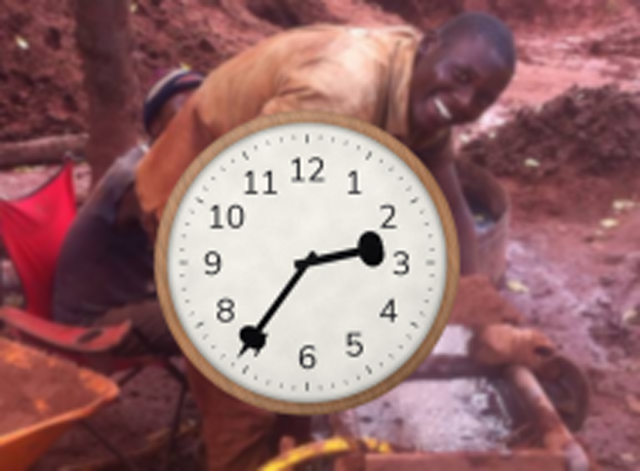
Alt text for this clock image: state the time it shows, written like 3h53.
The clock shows 2h36
